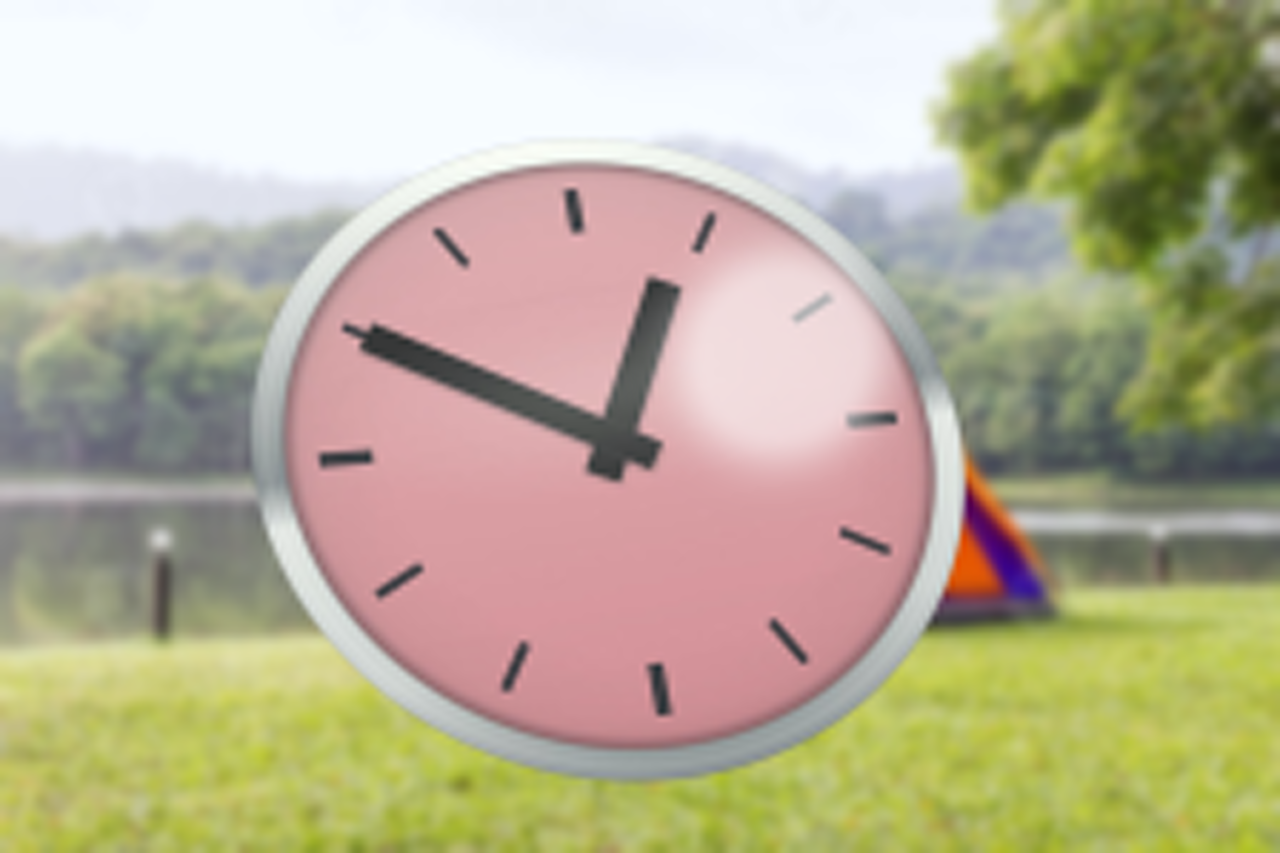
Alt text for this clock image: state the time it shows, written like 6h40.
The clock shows 12h50
